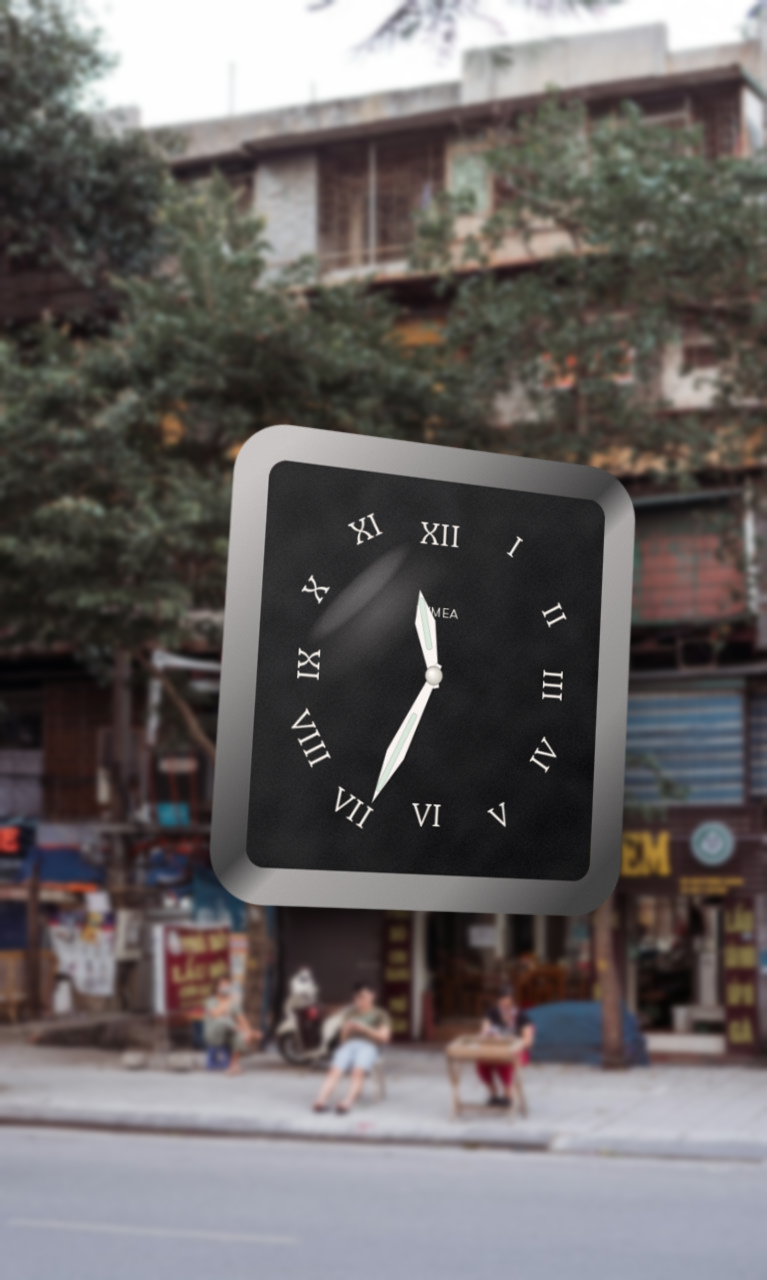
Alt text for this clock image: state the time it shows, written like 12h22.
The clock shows 11h34
